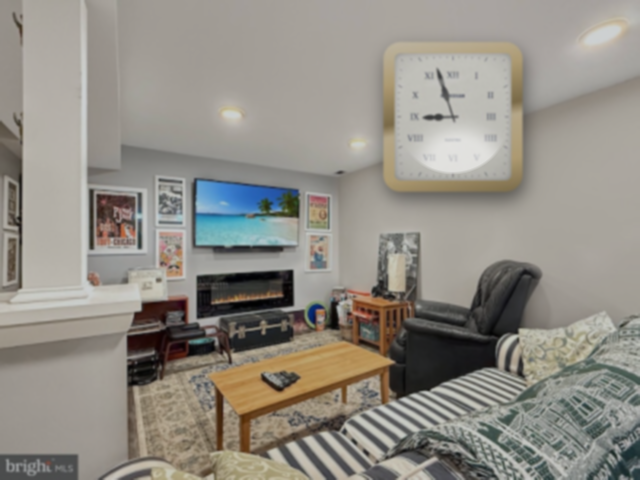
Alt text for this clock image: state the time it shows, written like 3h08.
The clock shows 8h57
